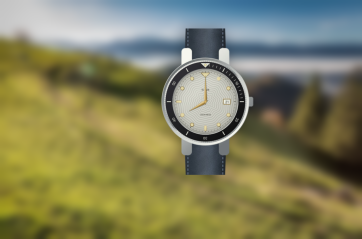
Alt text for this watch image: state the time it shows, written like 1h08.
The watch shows 8h00
